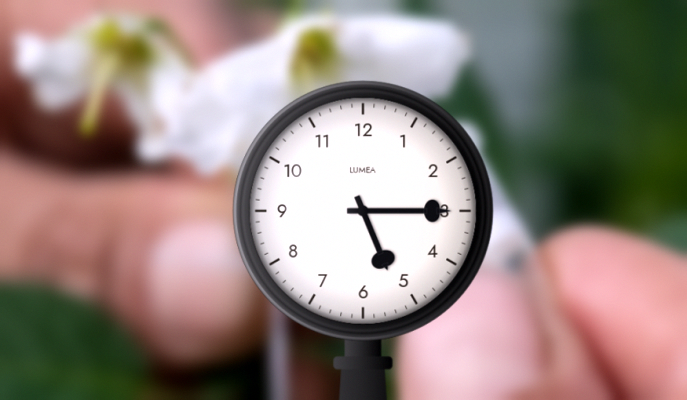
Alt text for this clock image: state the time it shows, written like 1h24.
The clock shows 5h15
